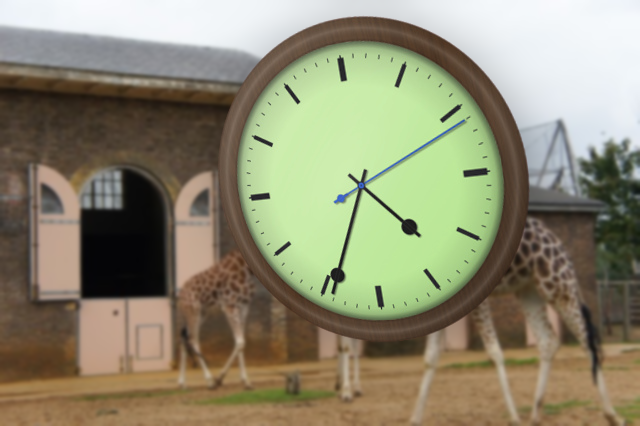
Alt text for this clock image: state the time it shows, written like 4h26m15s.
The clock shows 4h34m11s
